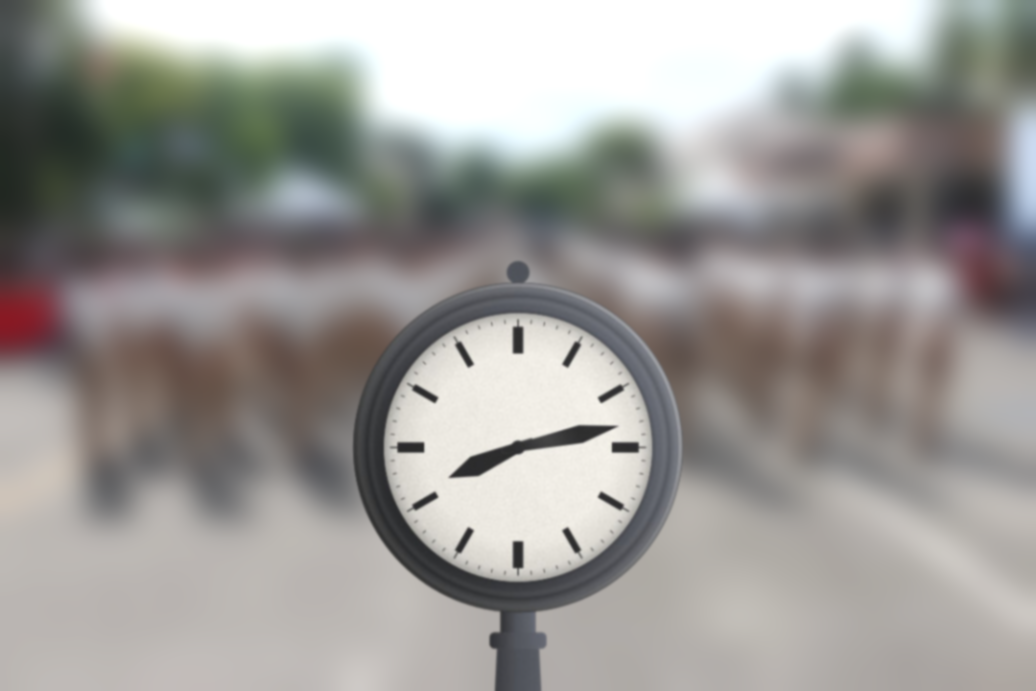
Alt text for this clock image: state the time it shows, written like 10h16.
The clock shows 8h13
